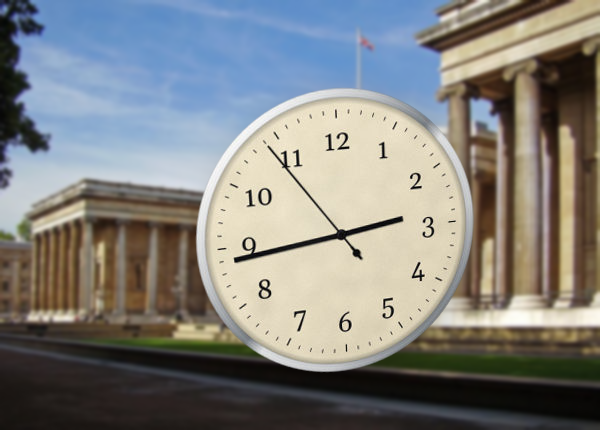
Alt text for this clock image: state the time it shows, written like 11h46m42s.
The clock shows 2h43m54s
